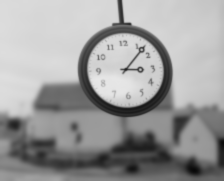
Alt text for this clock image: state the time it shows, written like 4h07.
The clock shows 3h07
